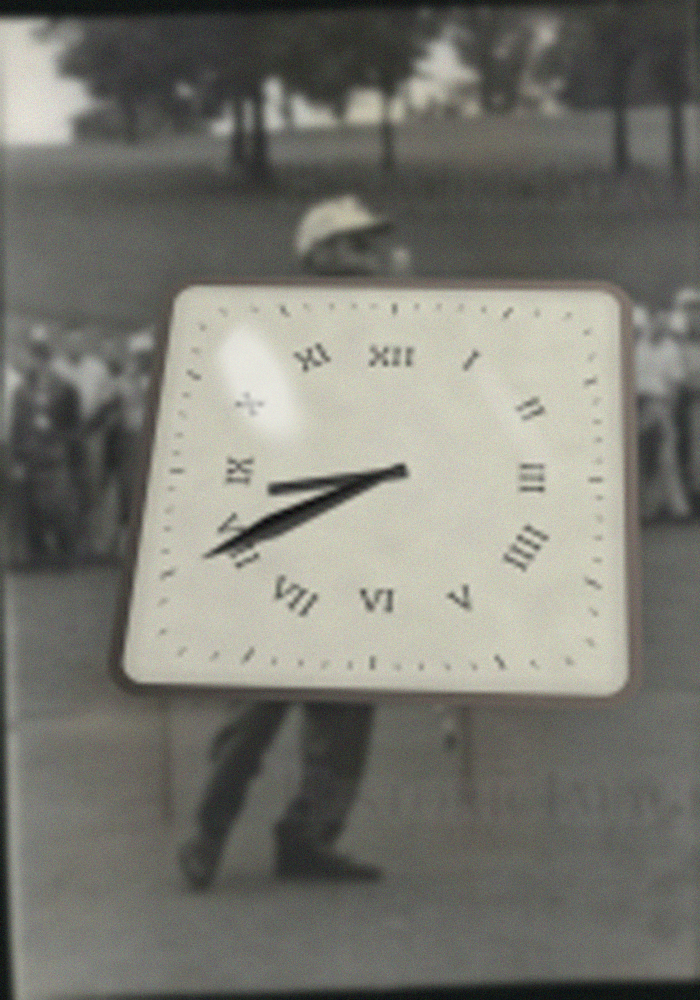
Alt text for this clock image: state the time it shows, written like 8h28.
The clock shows 8h40
